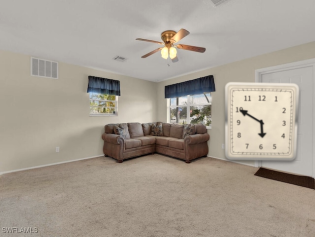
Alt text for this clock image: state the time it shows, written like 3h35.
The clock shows 5h50
